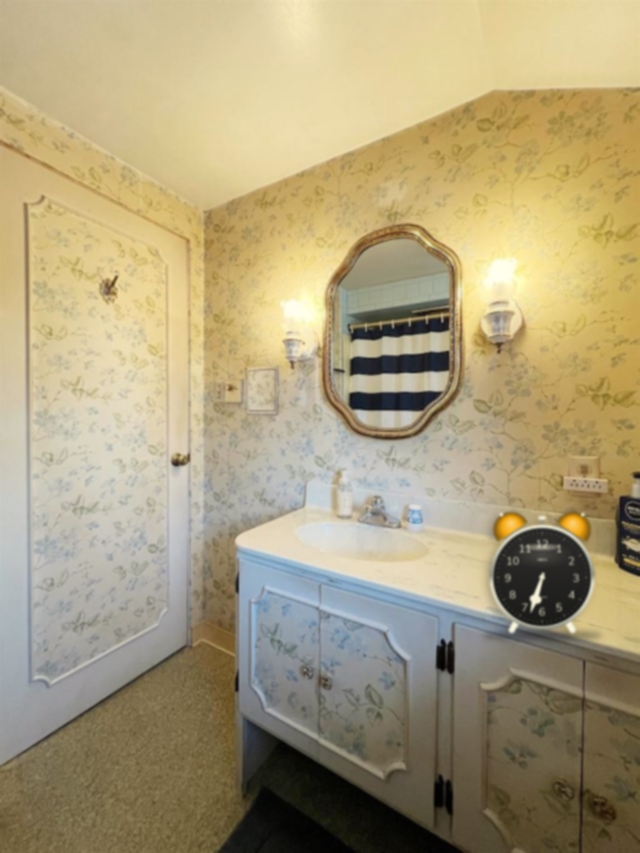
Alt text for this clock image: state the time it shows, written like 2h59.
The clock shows 6h33
